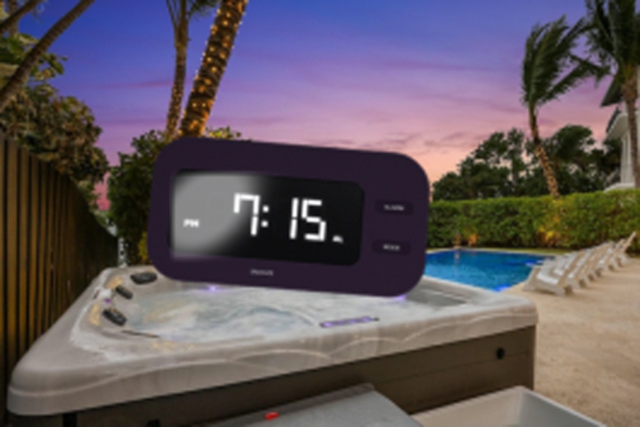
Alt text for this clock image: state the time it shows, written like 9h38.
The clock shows 7h15
